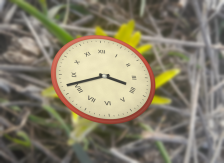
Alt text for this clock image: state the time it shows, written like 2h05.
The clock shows 3h42
